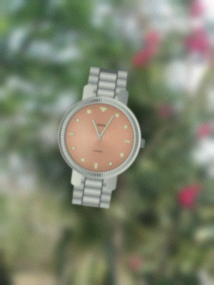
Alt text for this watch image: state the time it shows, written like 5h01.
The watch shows 11h04
